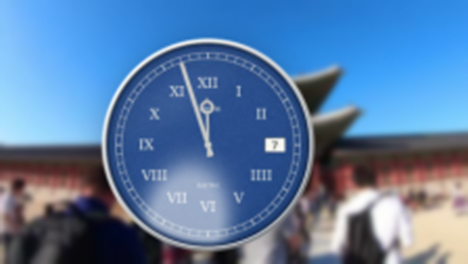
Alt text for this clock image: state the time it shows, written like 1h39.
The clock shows 11h57
